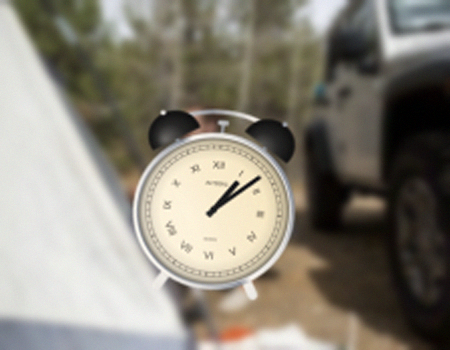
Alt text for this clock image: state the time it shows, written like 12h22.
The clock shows 1h08
